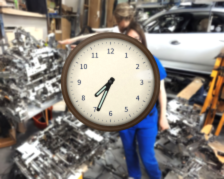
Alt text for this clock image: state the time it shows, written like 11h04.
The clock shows 7h34
